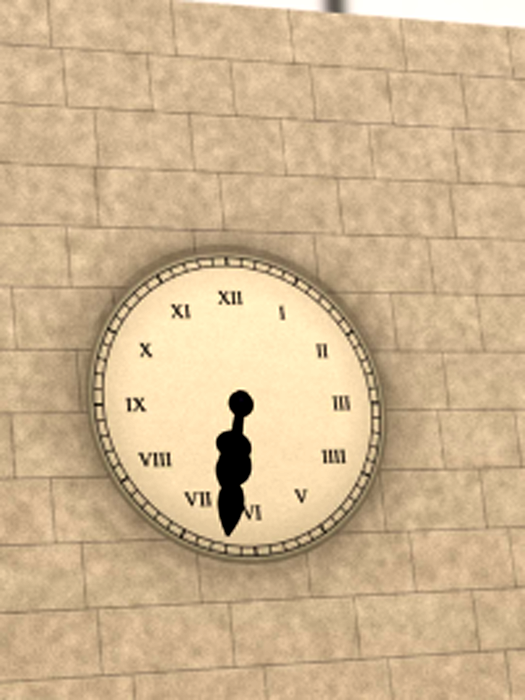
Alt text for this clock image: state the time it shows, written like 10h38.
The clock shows 6h32
